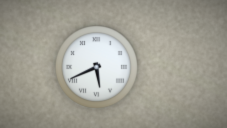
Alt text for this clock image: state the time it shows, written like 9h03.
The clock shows 5h41
